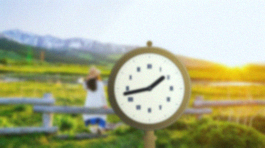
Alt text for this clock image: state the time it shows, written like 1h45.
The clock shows 1h43
